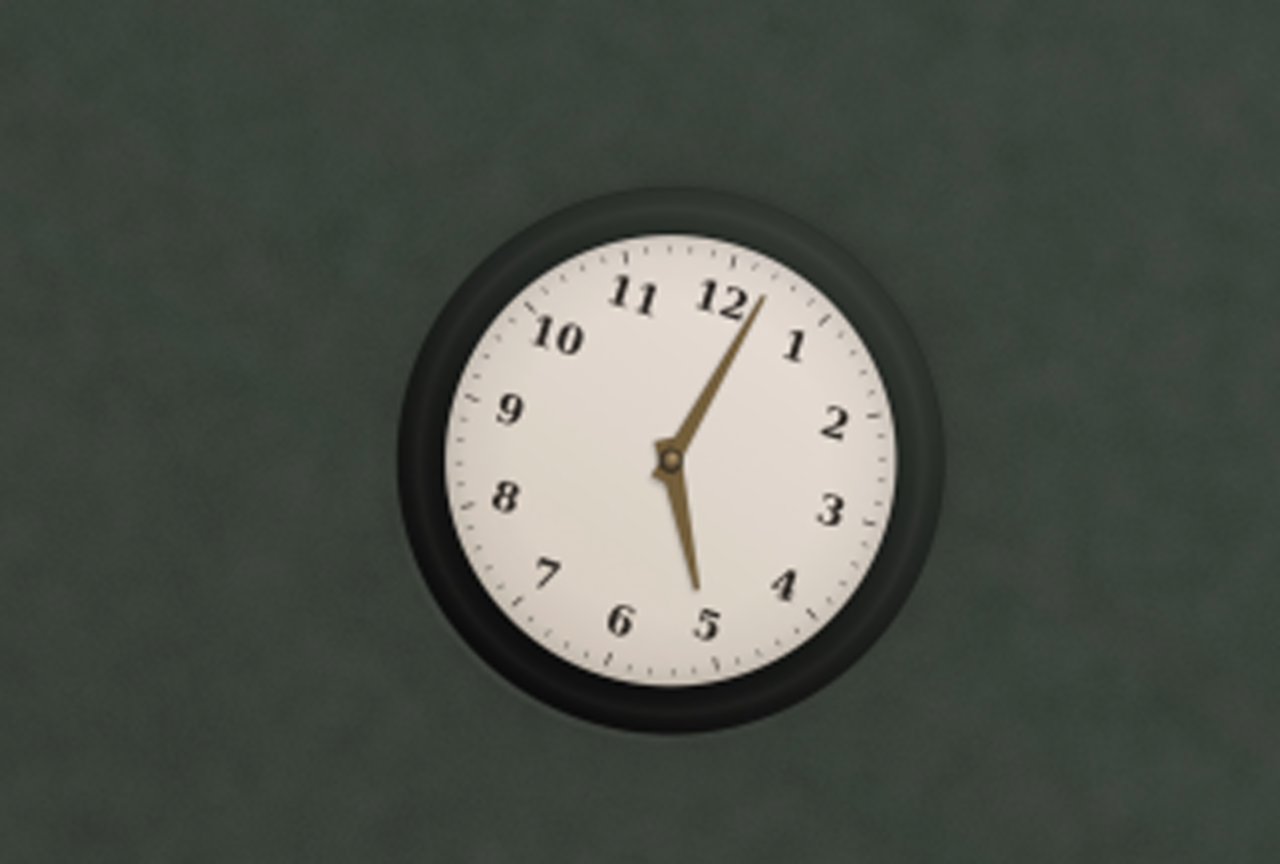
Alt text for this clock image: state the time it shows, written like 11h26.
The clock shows 5h02
